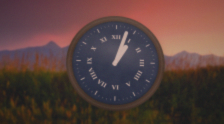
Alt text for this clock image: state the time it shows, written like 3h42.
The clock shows 1h03
